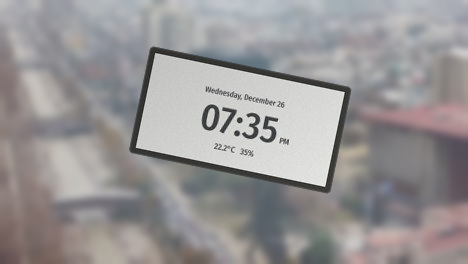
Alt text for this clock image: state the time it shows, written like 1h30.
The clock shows 7h35
